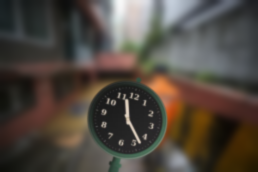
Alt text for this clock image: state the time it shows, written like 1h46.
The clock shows 11h23
